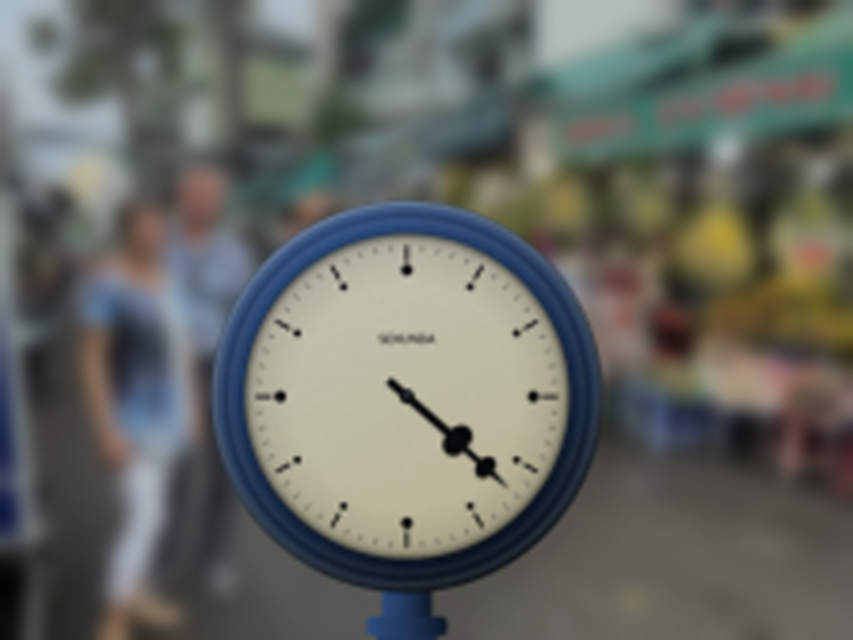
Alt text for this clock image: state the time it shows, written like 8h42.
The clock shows 4h22
